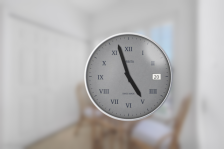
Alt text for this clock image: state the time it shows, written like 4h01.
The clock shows 4h57
